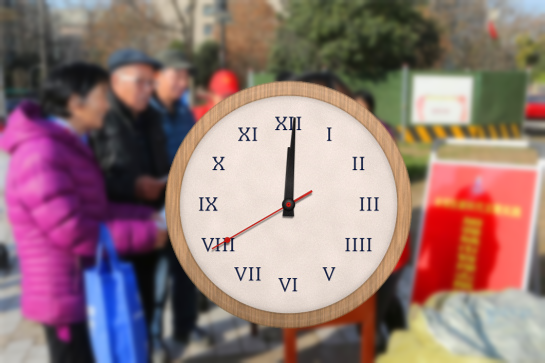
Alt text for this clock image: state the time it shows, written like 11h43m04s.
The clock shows 12h00m40s
